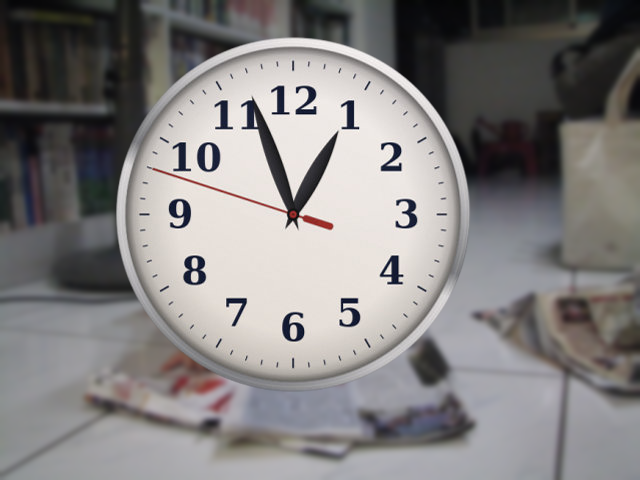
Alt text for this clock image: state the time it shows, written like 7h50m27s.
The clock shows 12h56m48s
